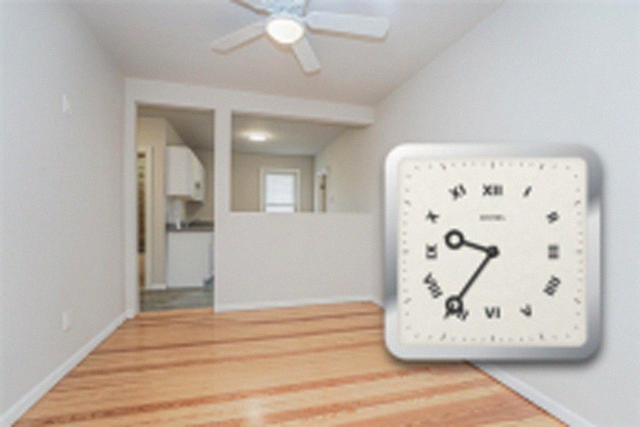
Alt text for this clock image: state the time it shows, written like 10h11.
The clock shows 9h36
